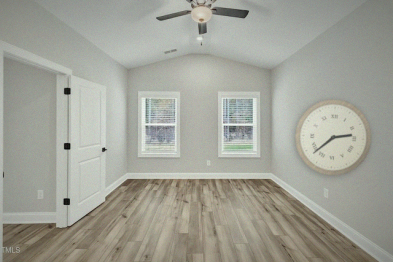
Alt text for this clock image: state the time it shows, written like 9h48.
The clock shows 2h38
